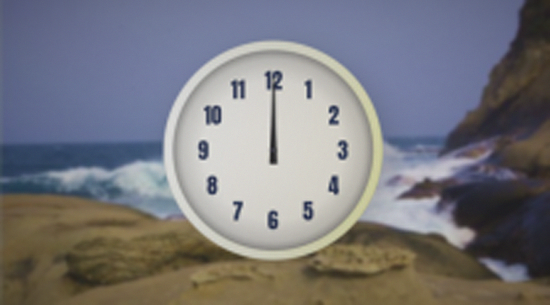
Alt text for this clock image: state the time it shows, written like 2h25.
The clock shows 12h00
